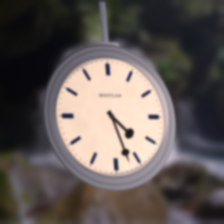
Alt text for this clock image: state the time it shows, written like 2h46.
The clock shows 4h27
